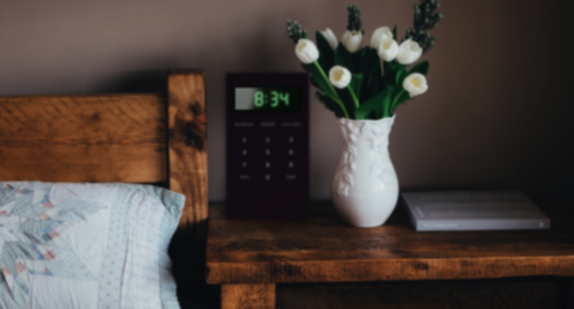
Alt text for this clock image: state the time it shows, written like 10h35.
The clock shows 8h34
